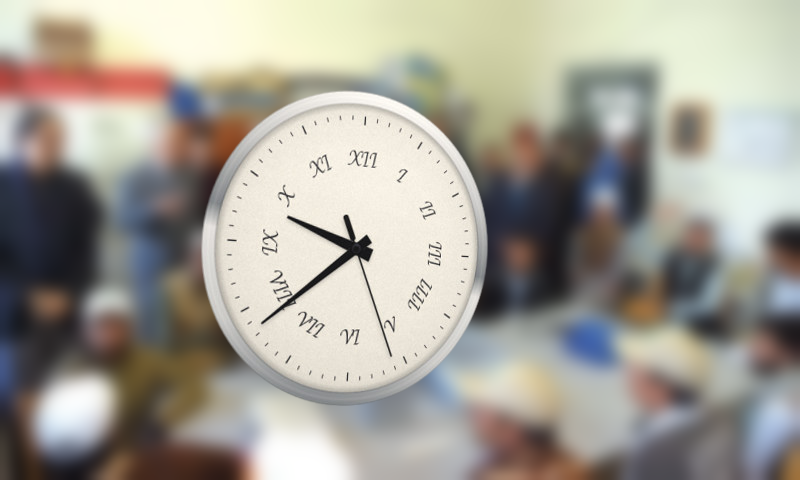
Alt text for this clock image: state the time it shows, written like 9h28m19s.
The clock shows 9h38m26s
